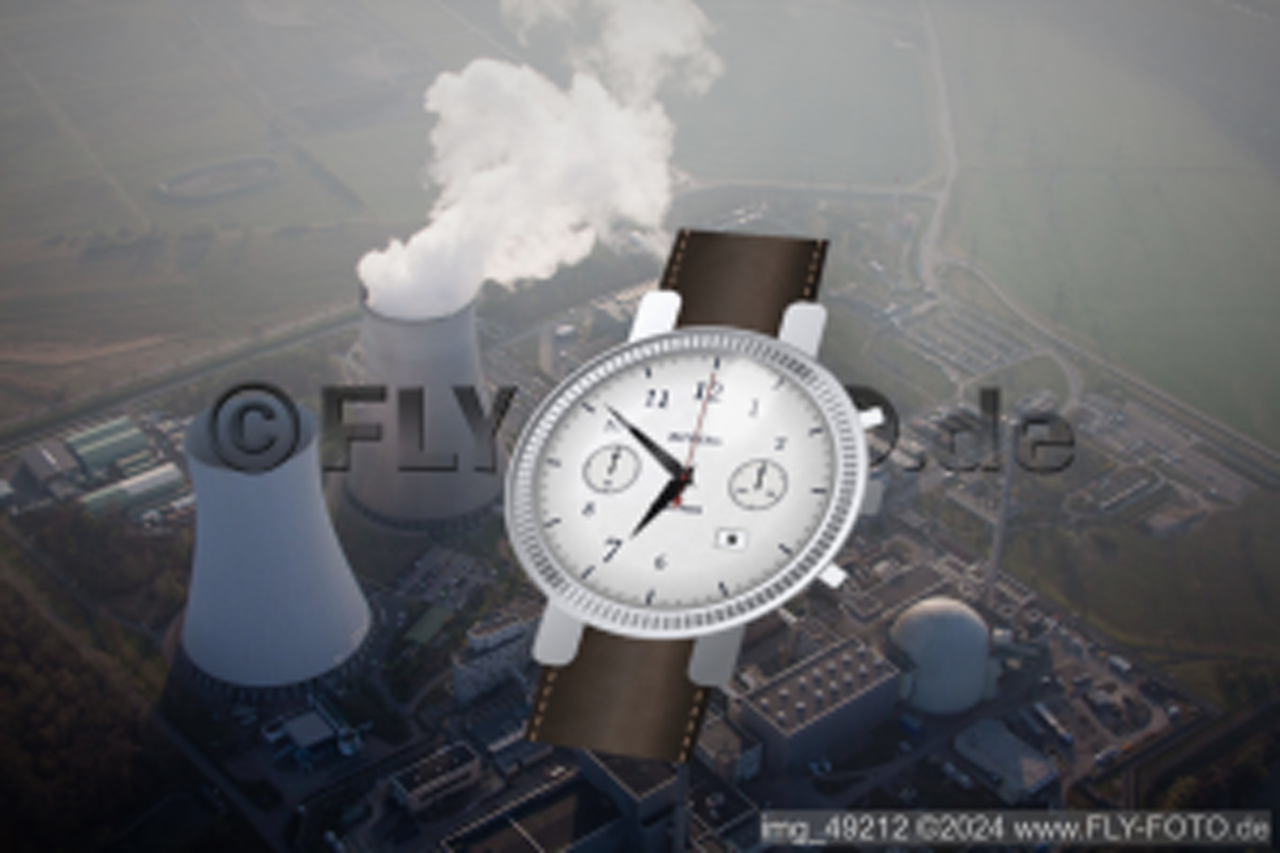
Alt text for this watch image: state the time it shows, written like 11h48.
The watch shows 6h51
